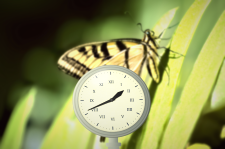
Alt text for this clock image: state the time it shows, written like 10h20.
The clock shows 1h41
